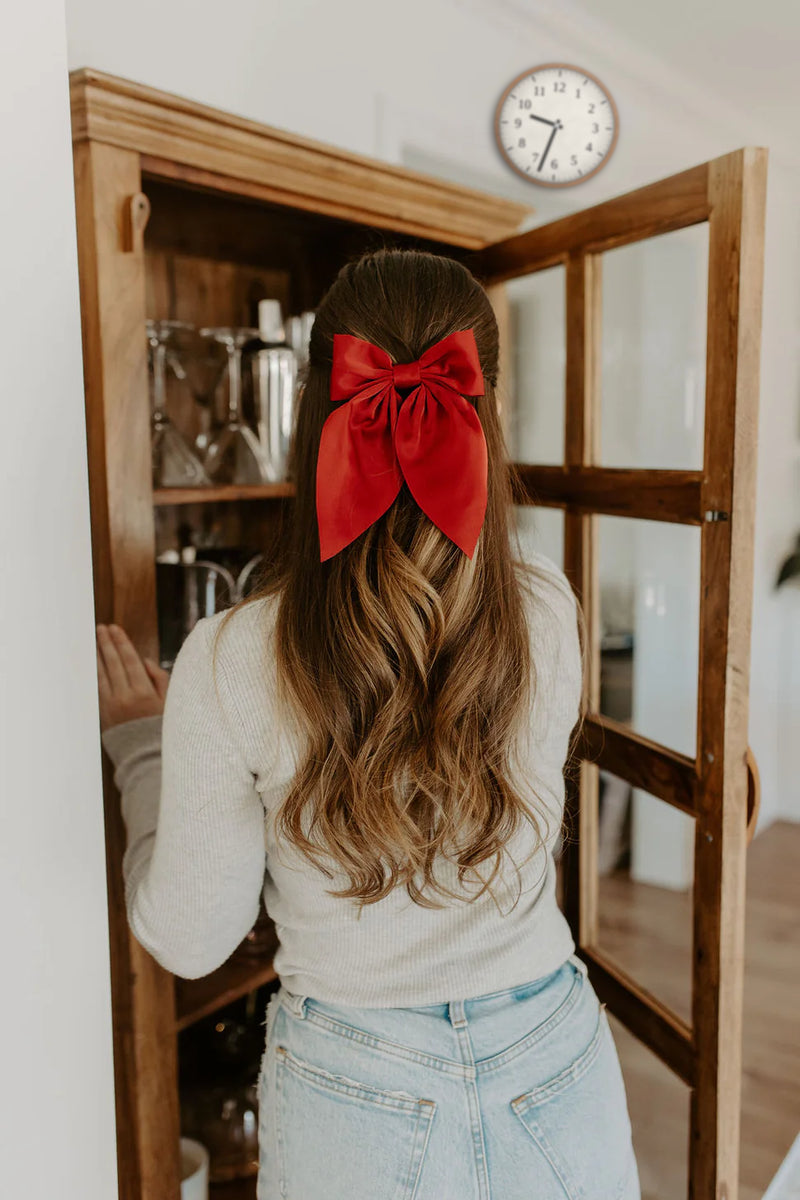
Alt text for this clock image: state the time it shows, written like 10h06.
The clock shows 9h33
